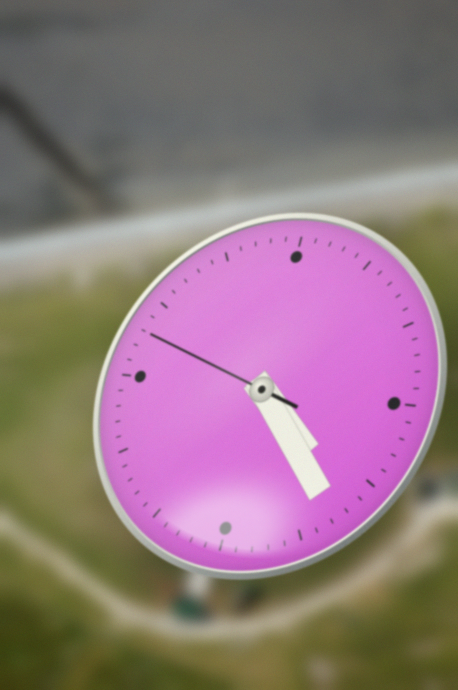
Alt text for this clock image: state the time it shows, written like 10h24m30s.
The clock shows 4h22m48s
